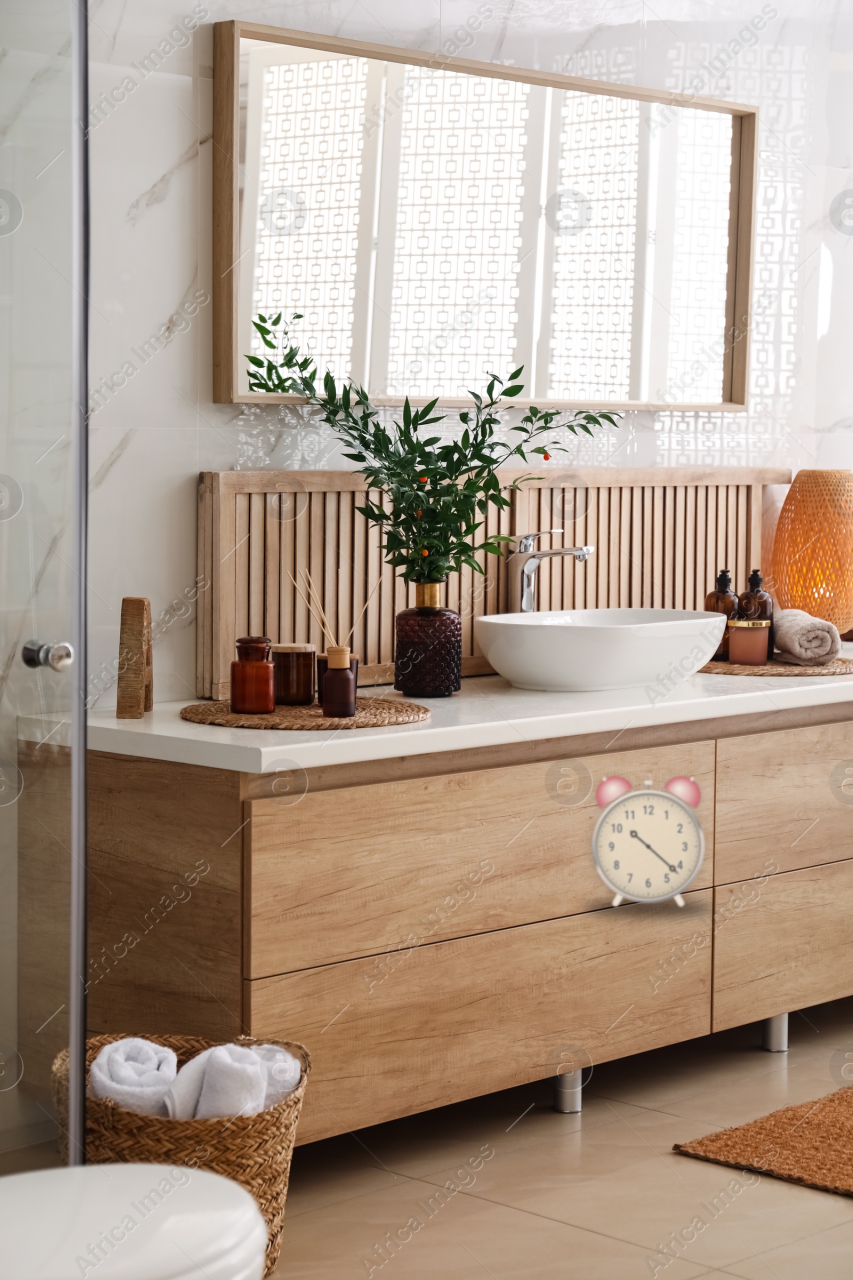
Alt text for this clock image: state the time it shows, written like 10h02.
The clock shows 10h22
